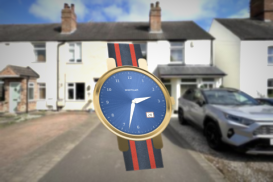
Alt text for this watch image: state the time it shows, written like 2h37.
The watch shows 2h33
